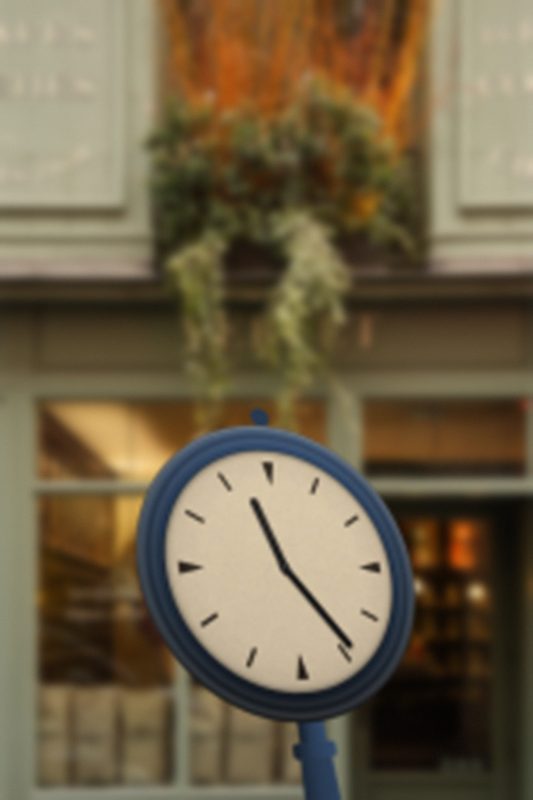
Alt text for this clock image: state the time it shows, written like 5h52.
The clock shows 11h24
